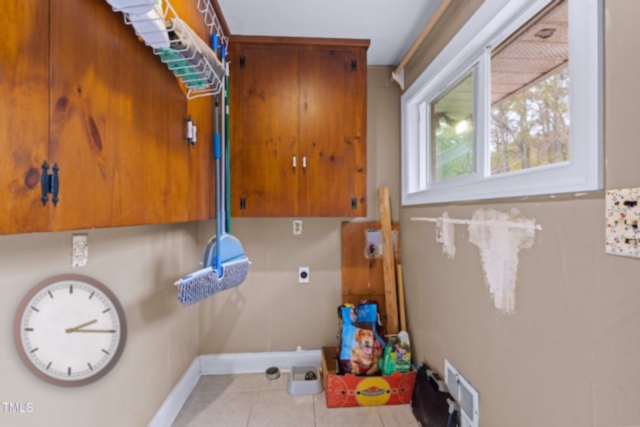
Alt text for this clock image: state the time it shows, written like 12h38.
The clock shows 2h15
